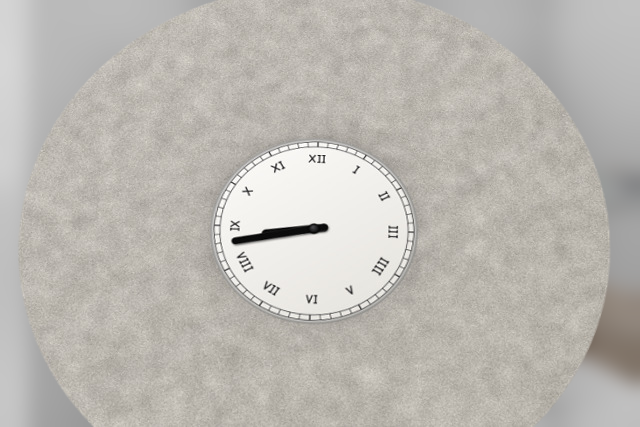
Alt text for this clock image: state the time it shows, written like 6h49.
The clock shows 8h43
